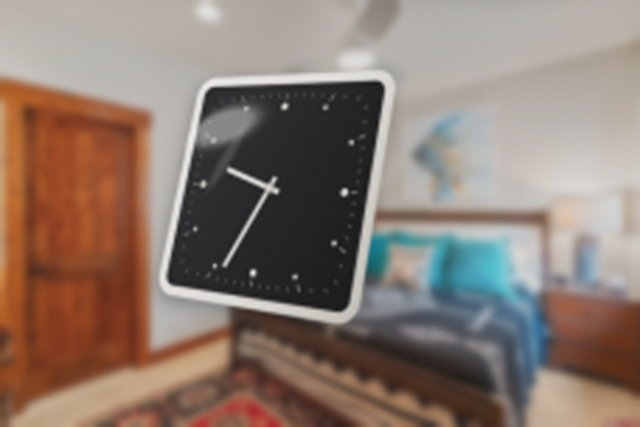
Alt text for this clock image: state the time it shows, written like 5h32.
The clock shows 9h34
